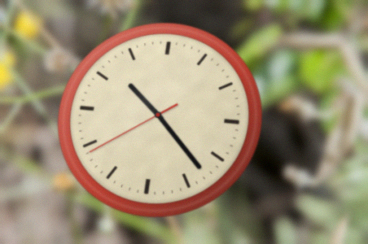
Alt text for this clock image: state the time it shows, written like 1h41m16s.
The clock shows 10h22m39s
